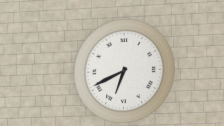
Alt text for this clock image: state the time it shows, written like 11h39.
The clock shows 6h41
